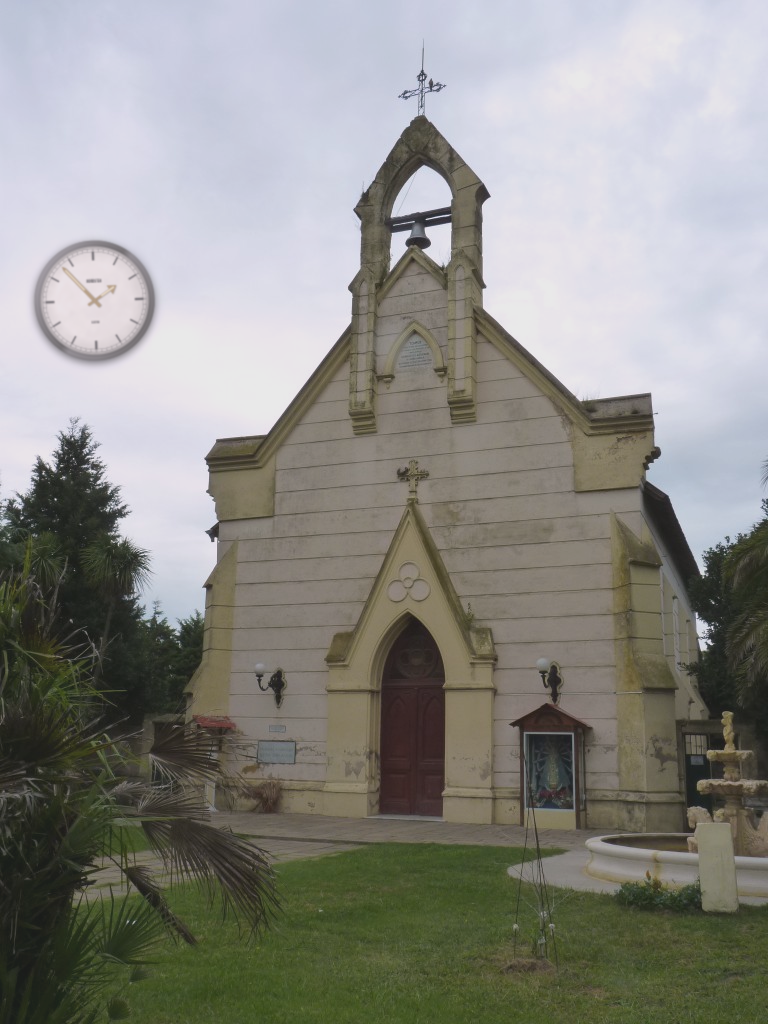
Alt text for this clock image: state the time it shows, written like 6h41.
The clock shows 1h53
